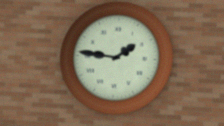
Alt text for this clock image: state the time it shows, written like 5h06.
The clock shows 1h46
